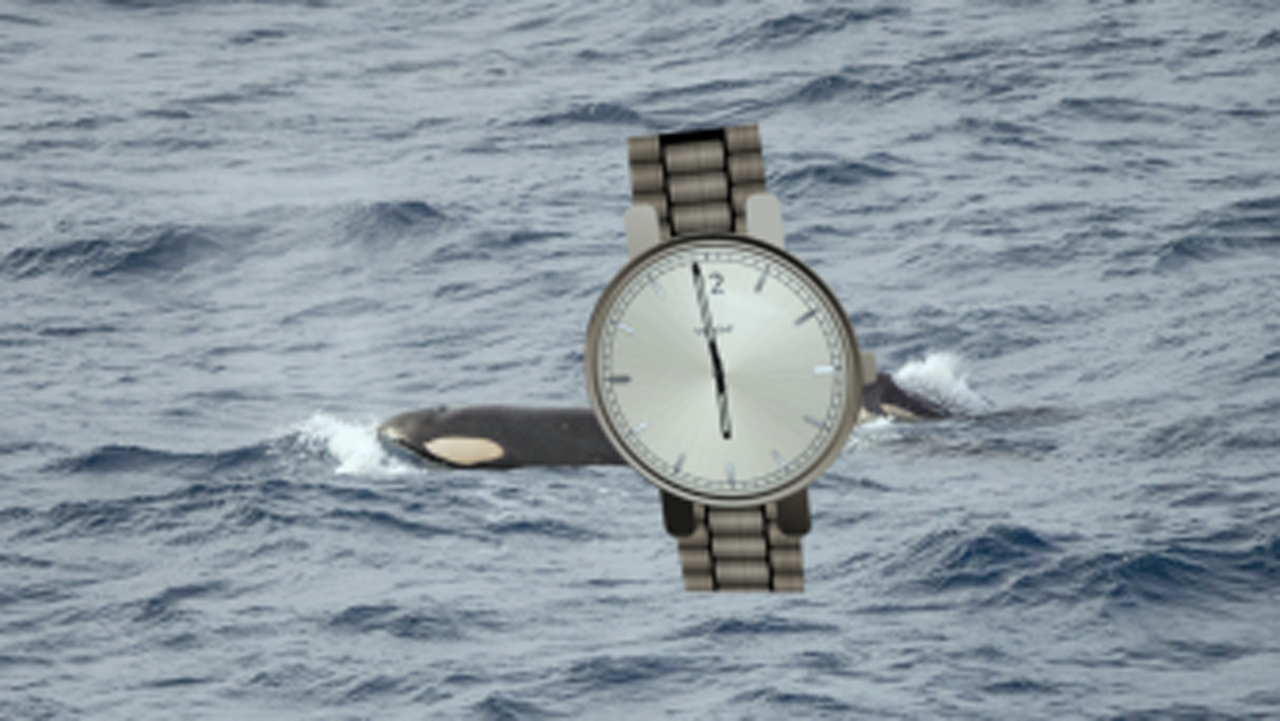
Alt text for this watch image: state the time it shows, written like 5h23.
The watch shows 5h59
